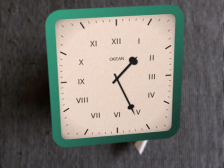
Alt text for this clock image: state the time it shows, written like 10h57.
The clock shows 1h26
